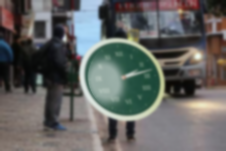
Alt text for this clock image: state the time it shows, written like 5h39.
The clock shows 2h13
